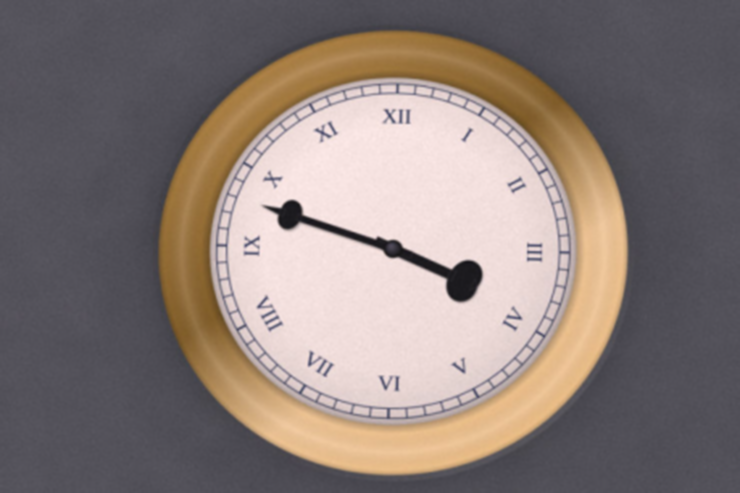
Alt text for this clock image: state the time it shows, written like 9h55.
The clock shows 3h48
